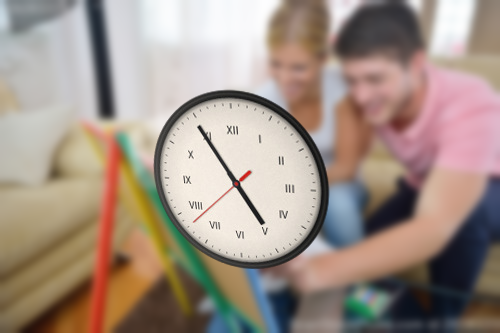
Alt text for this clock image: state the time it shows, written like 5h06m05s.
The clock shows 4h54m38s
